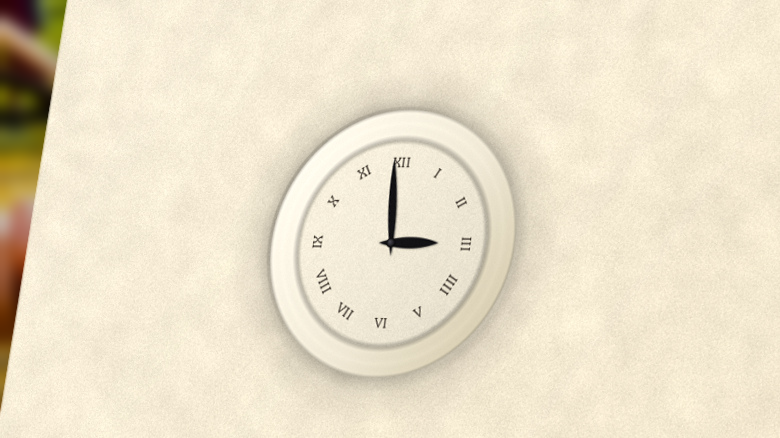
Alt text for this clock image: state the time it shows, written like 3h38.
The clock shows 2h59
